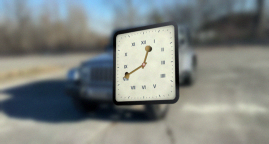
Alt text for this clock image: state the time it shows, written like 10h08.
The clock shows 12h41
